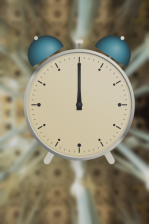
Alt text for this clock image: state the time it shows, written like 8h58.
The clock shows 12h00
